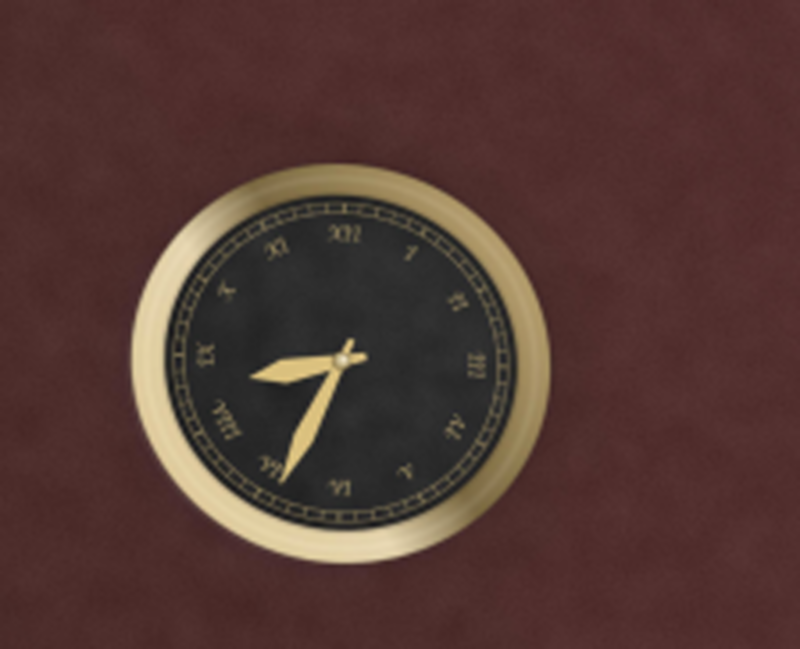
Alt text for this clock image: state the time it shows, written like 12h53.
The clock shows 8h34
